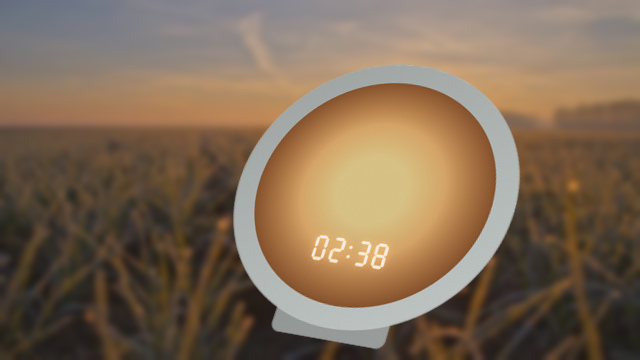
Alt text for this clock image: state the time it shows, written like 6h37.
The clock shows 2h38
